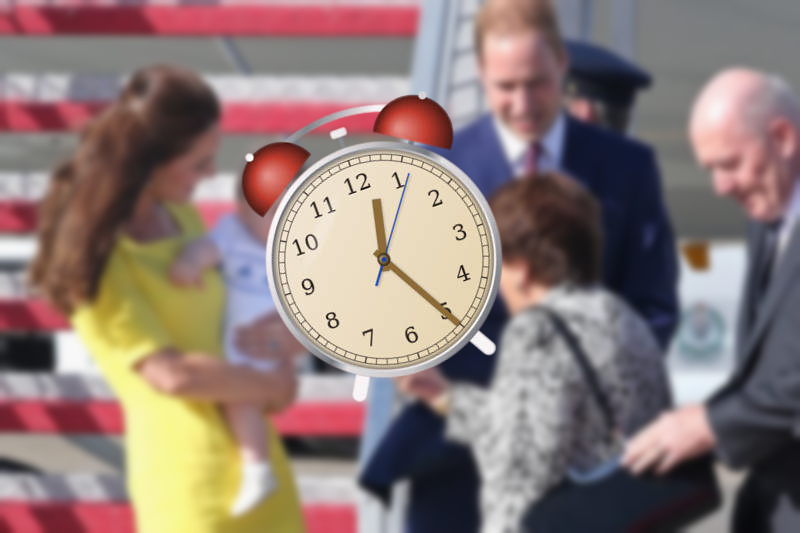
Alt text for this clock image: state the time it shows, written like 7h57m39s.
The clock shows 12h25m06s
